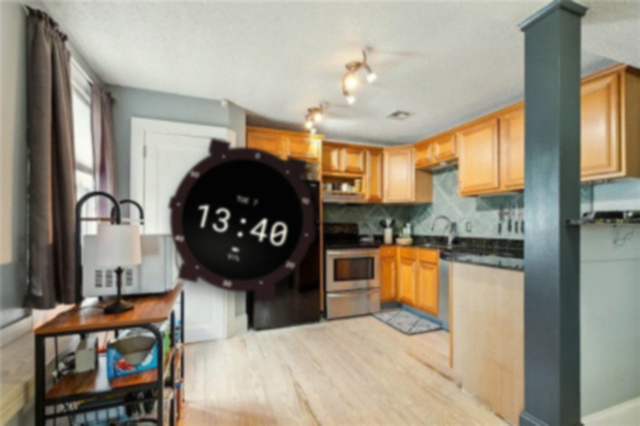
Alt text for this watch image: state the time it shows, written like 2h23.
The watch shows 13h40
